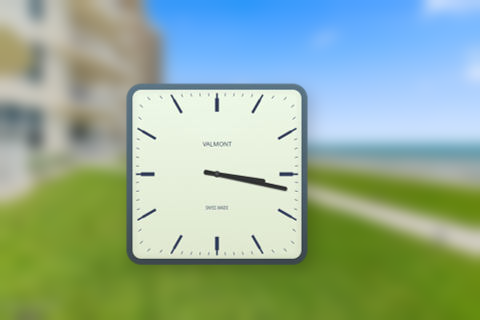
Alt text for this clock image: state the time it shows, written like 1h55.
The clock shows 3h17
